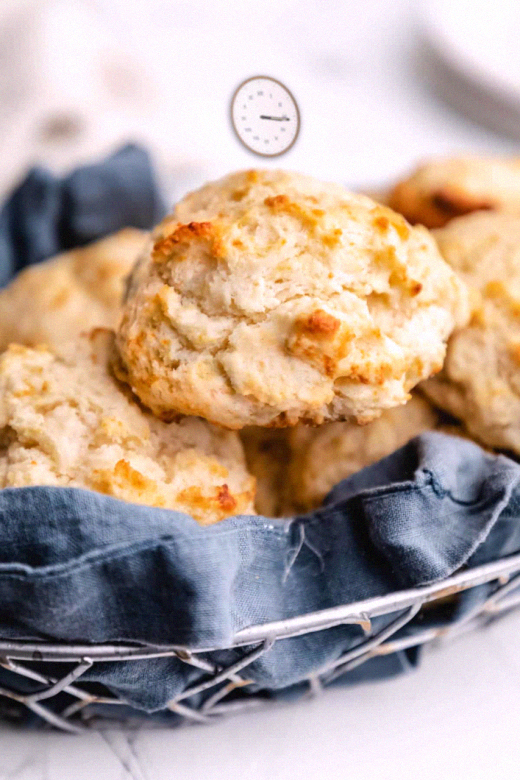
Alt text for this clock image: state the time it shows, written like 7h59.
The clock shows 3h16
